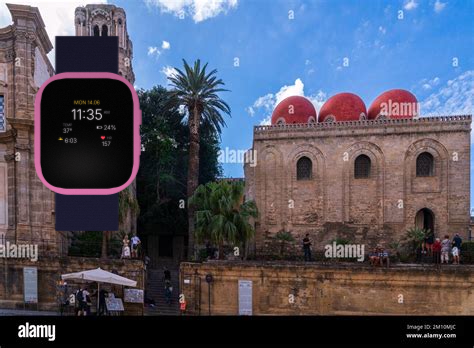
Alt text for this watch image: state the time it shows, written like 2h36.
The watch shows 11h35
